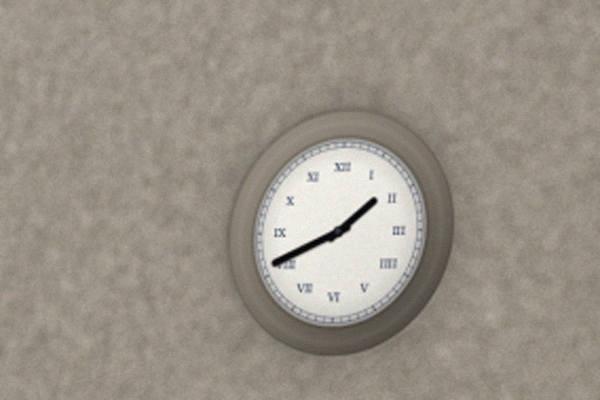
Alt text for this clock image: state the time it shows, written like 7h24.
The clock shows 1h41
